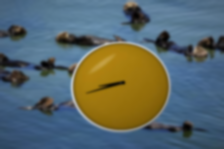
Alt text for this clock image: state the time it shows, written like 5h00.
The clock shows 8h42
